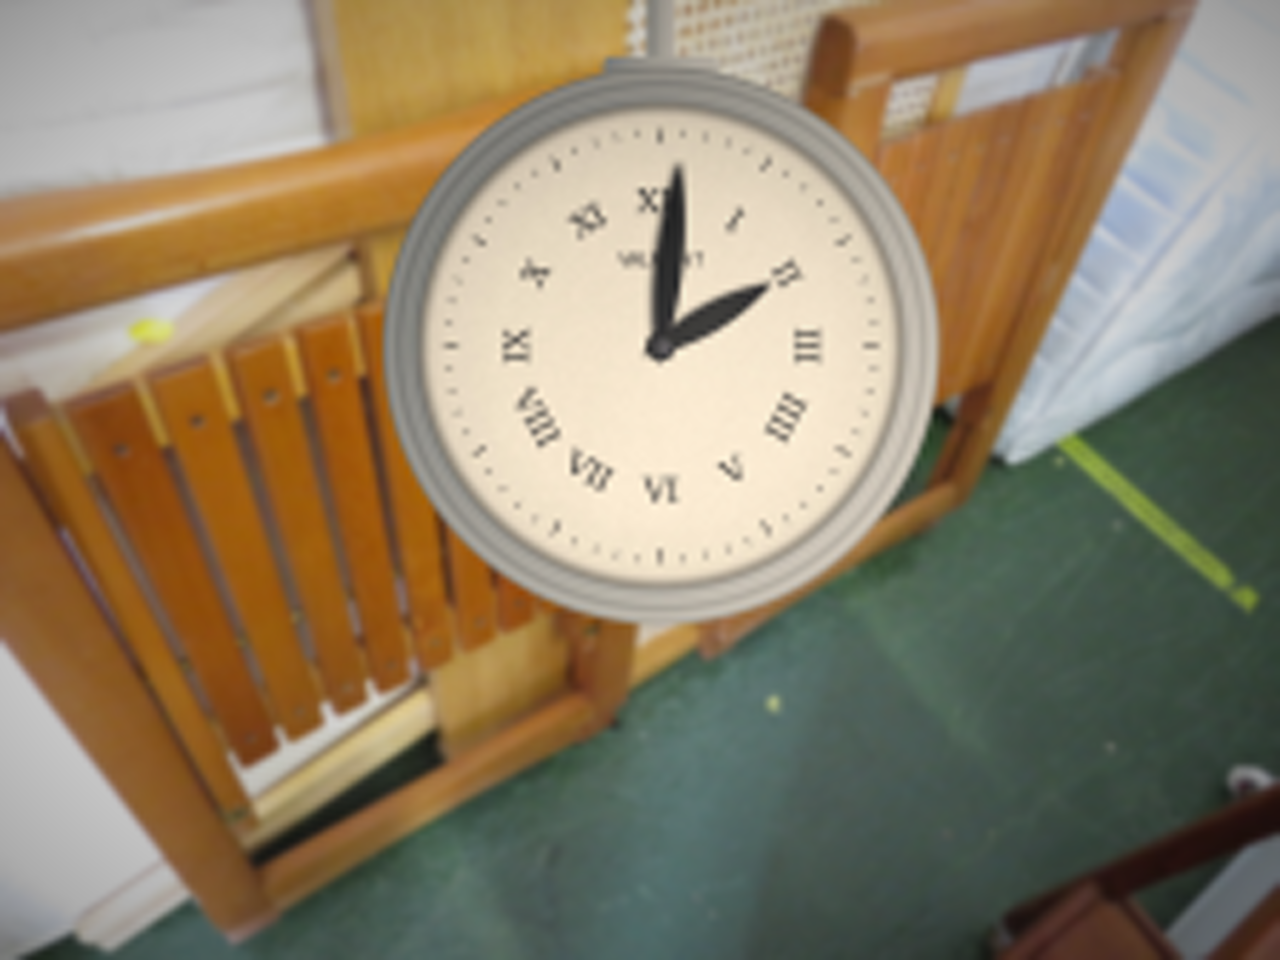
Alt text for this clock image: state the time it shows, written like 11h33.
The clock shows 2h01
